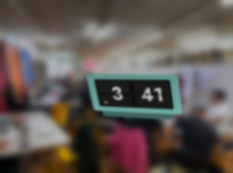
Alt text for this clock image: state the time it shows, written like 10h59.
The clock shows 3h41
